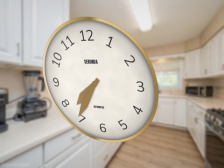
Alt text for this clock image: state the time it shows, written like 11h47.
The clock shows 7h36
